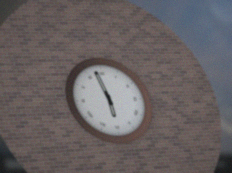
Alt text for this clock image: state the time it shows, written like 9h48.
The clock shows 5h58
